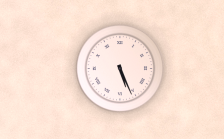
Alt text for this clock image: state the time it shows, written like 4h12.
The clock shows 5h26
